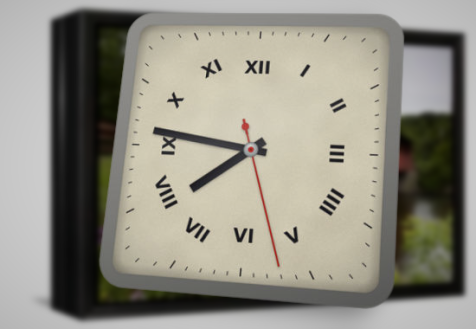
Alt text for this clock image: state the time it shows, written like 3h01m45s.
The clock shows 7h46m27s
